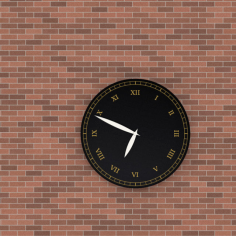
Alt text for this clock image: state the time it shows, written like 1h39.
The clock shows 6h49
